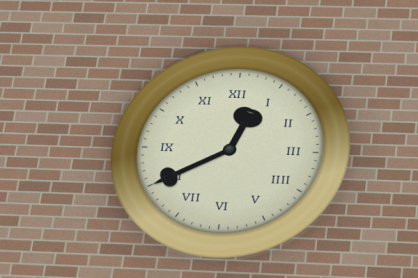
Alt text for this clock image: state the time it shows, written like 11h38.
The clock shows 12h40
